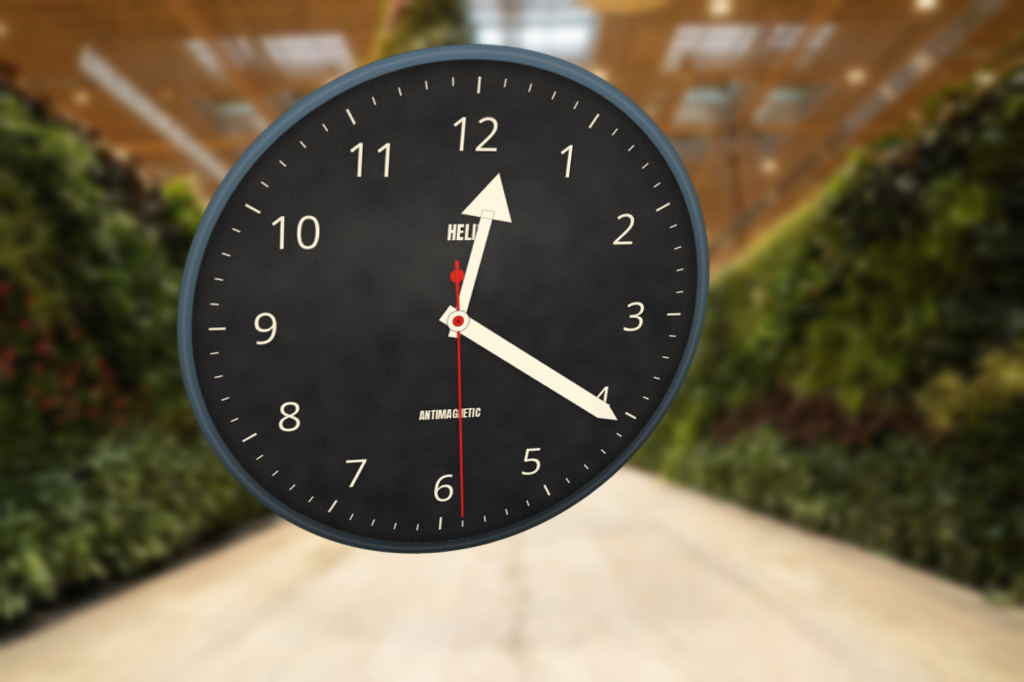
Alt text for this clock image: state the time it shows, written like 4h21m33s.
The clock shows 12h20m29s
